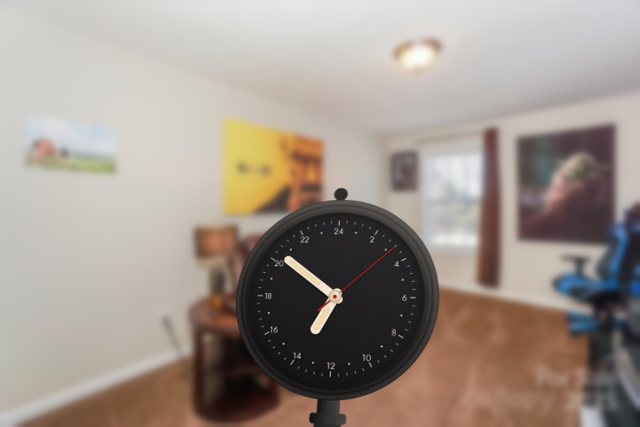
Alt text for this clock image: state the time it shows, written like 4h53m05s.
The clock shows 13h51m08s
